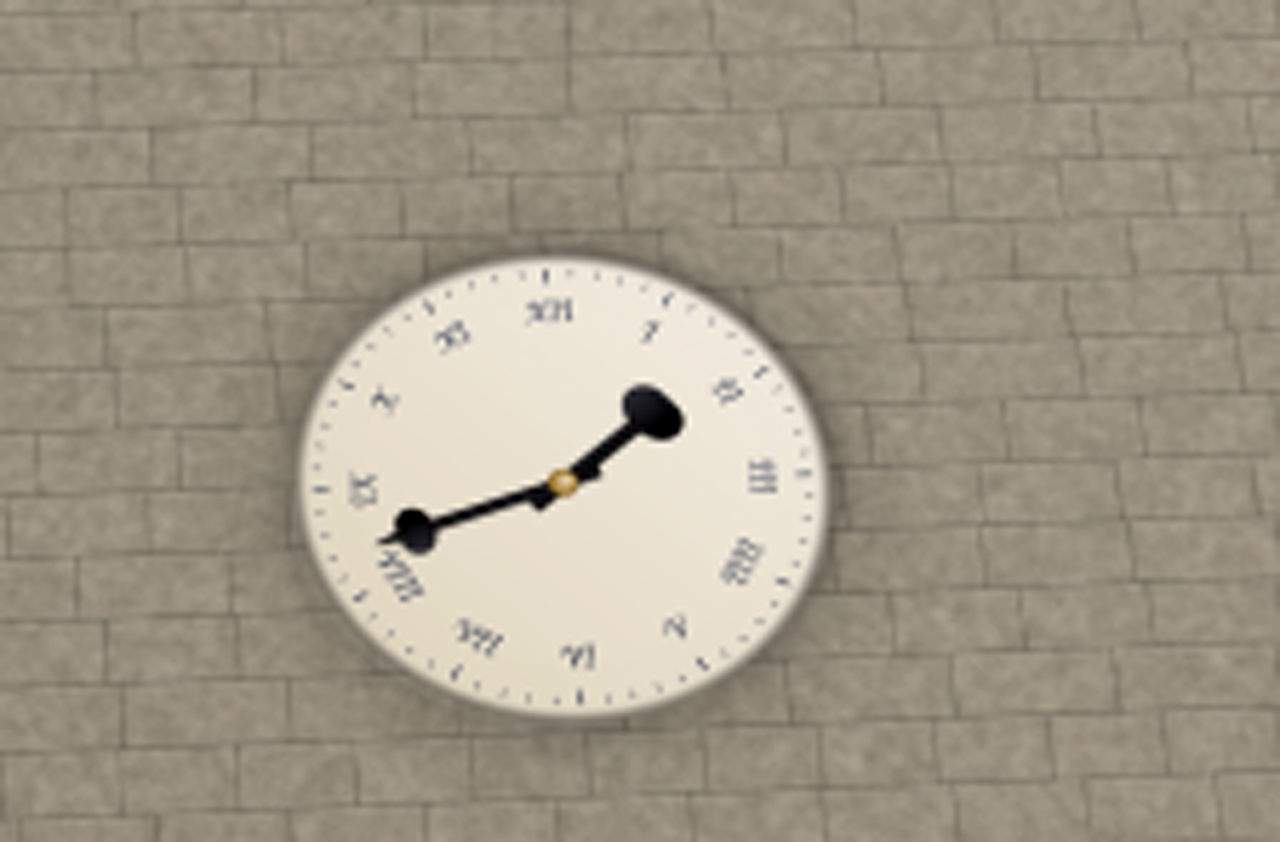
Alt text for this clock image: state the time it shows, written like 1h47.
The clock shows 1h42
